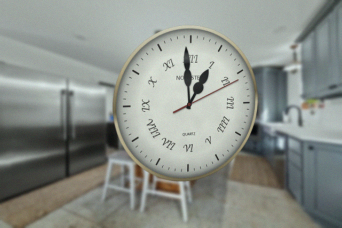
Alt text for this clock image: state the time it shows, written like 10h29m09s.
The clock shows 12h59m11s
